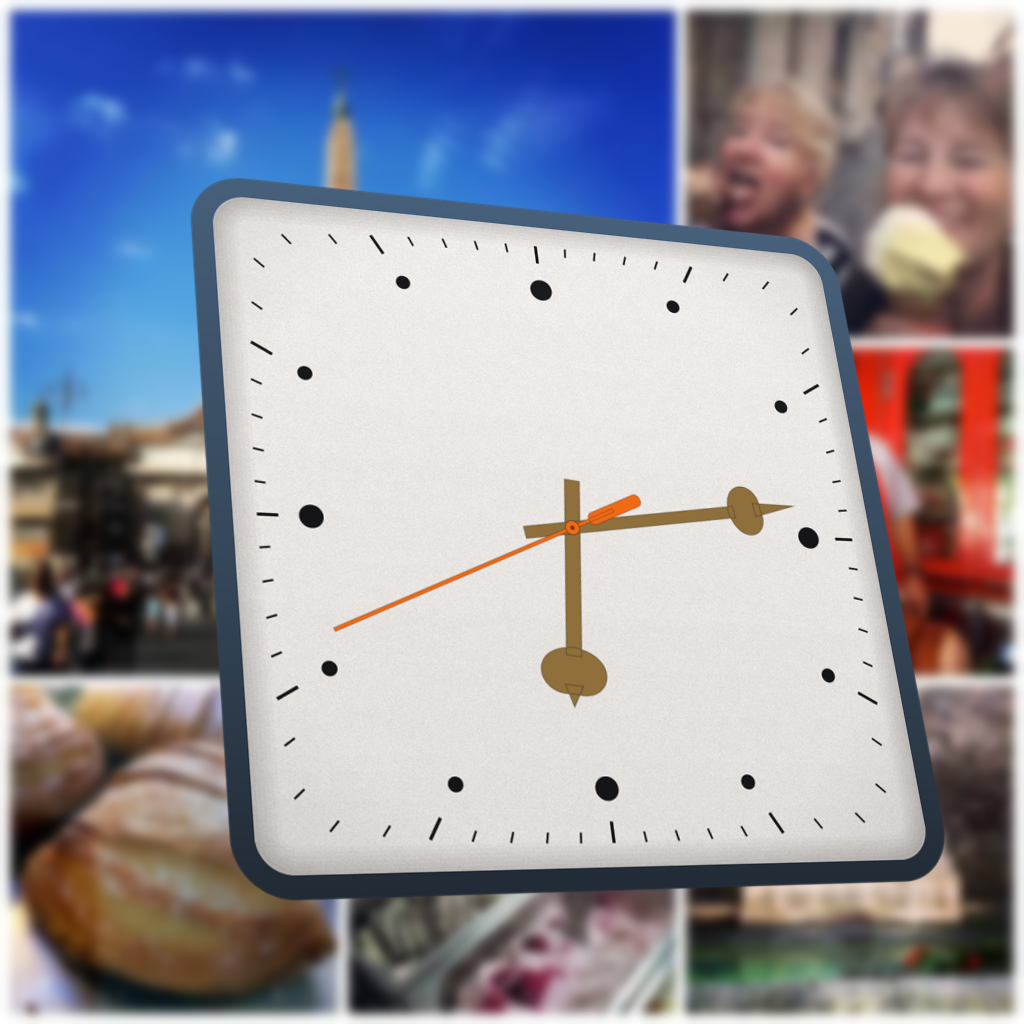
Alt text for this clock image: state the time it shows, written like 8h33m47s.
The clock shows 6h13m41s
